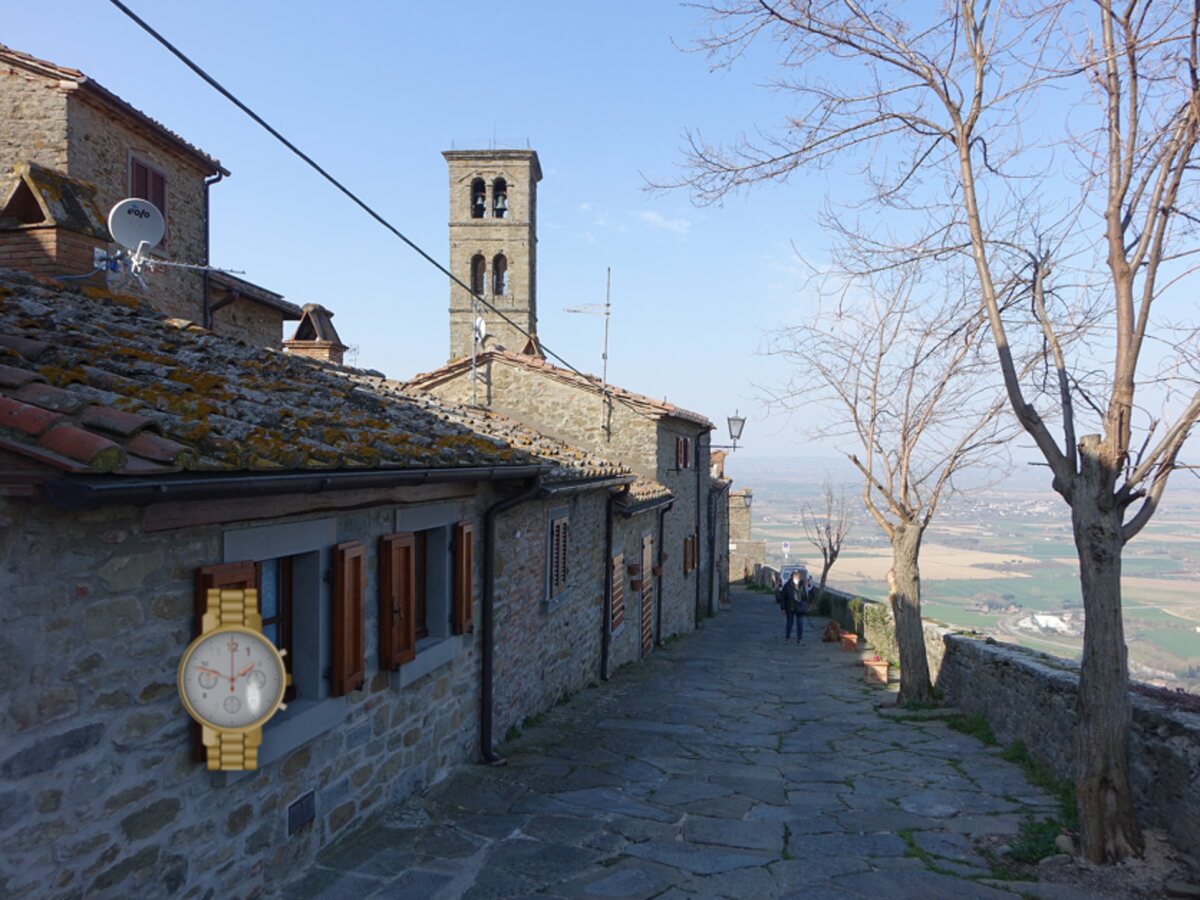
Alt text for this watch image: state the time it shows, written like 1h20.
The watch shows 1h48
